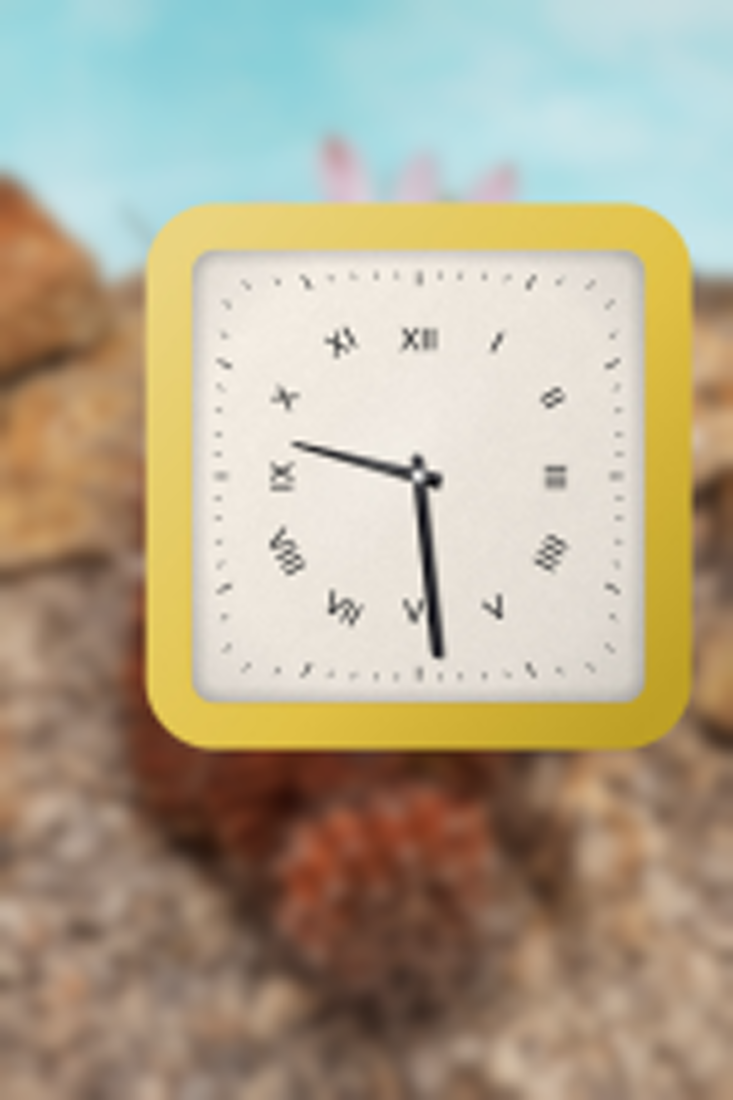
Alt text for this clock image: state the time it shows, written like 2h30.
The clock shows 9h29
